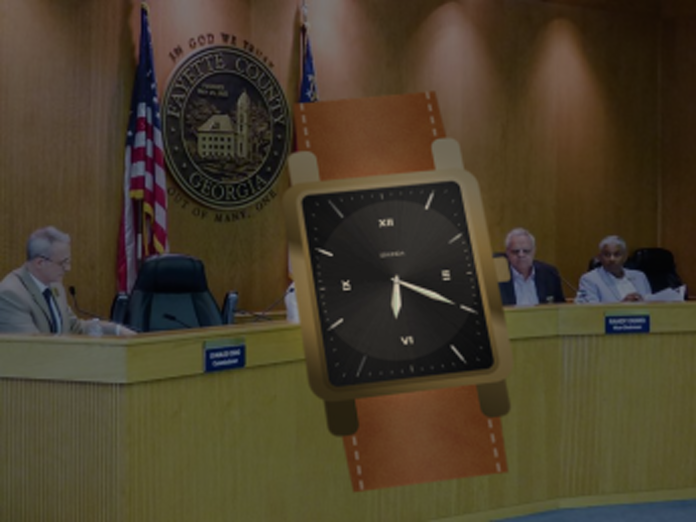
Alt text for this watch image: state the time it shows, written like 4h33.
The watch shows 6h20
